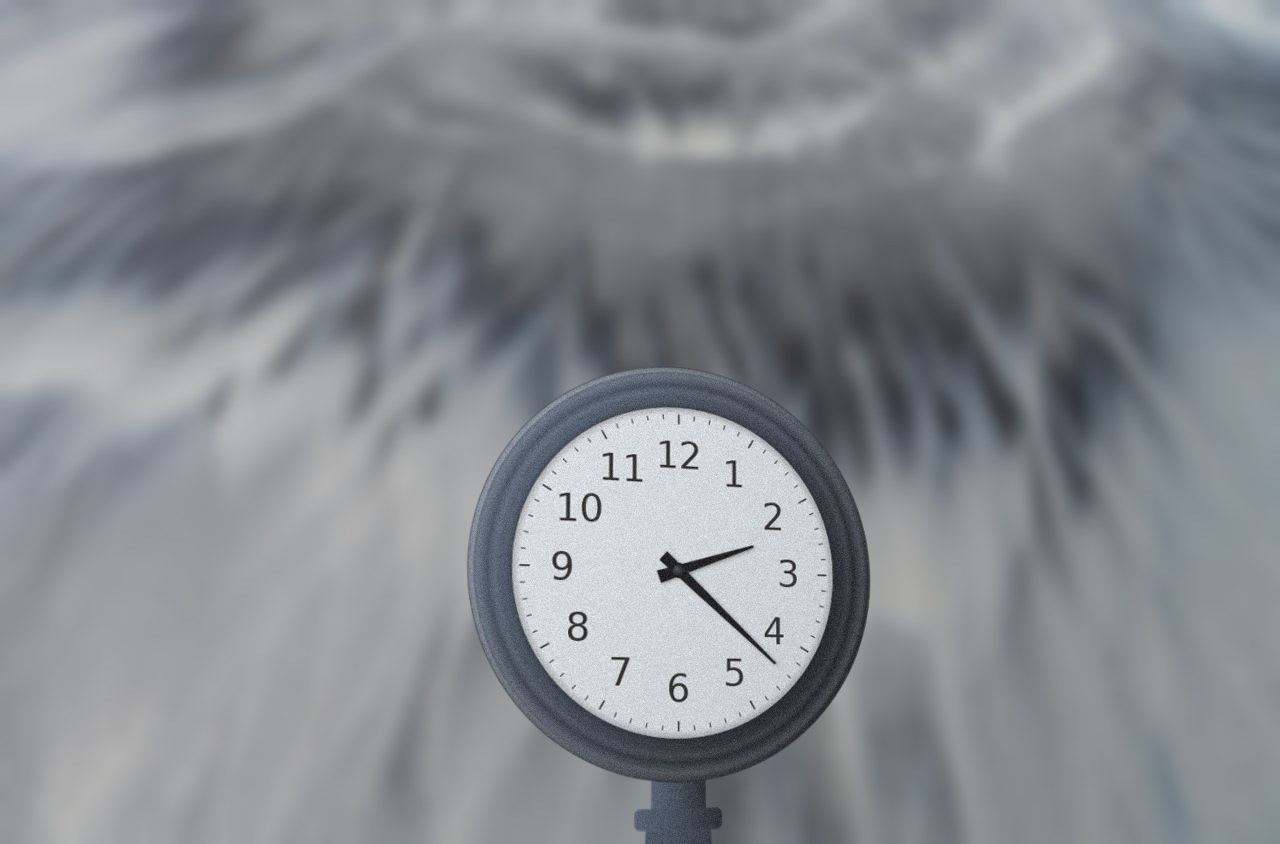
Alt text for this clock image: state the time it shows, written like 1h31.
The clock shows 2h22
